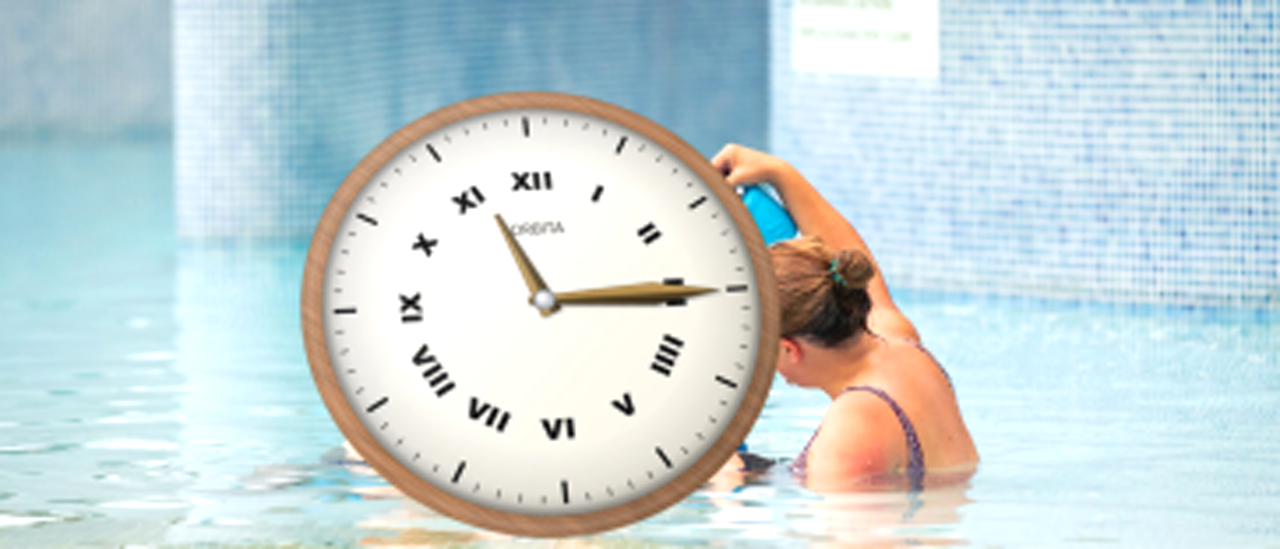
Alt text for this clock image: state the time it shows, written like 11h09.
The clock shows 11h15
